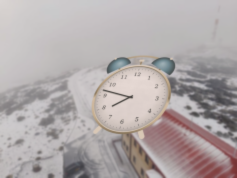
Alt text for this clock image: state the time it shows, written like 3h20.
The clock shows 7h47
